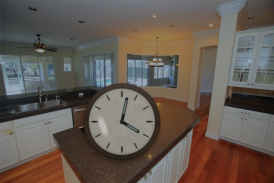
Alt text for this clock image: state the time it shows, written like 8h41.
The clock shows 4h02
